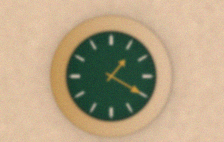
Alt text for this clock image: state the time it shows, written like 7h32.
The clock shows 1h20
